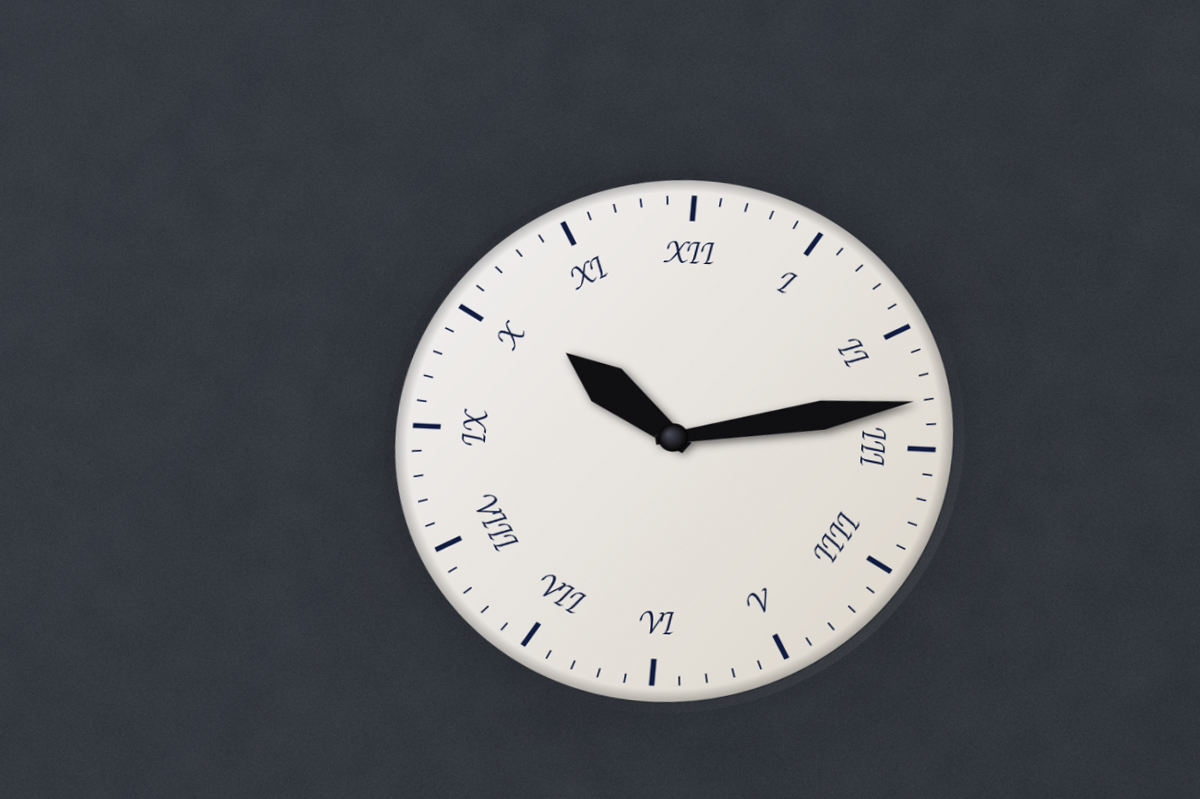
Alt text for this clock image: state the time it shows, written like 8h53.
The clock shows 10h13
